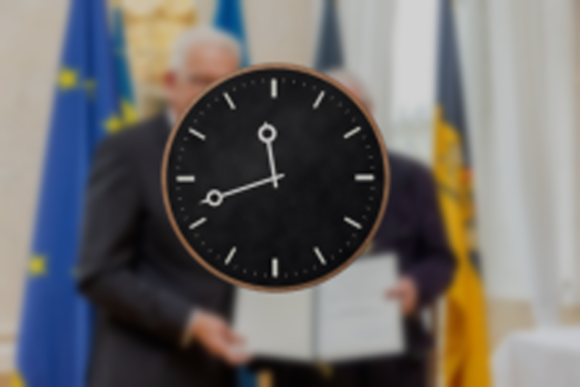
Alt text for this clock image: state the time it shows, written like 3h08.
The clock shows 11h42
